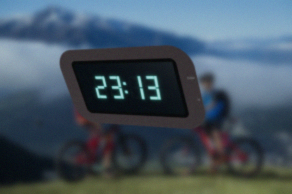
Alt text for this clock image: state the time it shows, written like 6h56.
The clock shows 23h13
